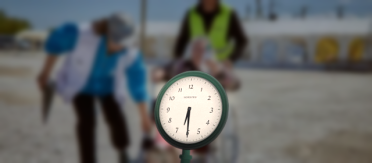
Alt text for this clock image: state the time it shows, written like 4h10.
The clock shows 6h30
